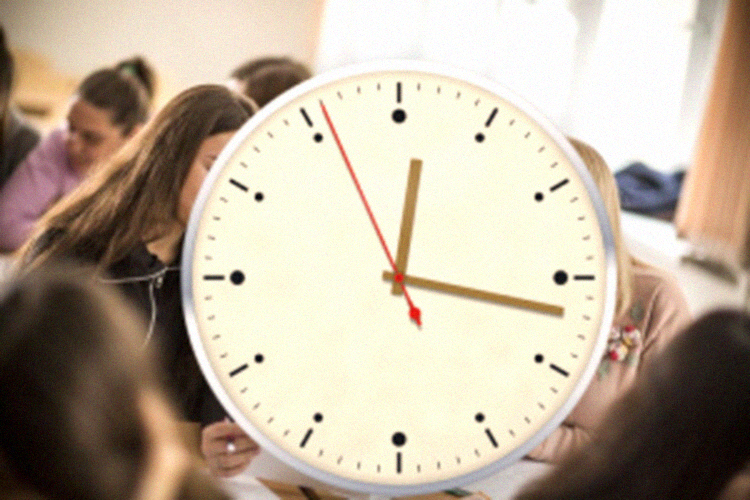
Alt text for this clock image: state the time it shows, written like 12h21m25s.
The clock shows 12h16m56s
